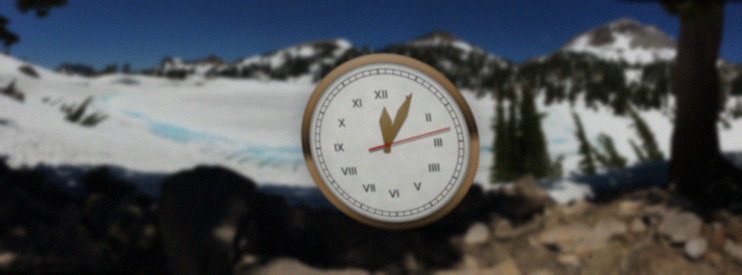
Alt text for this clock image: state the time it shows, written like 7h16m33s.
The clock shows 12h05m13s
